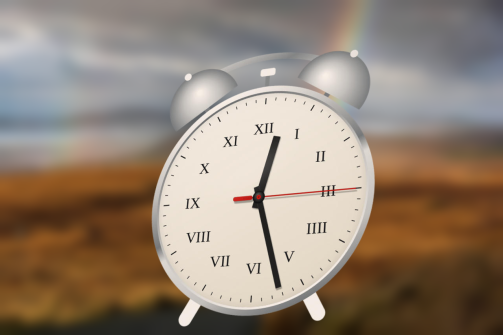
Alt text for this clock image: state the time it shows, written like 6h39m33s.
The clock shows 12h27m15s
